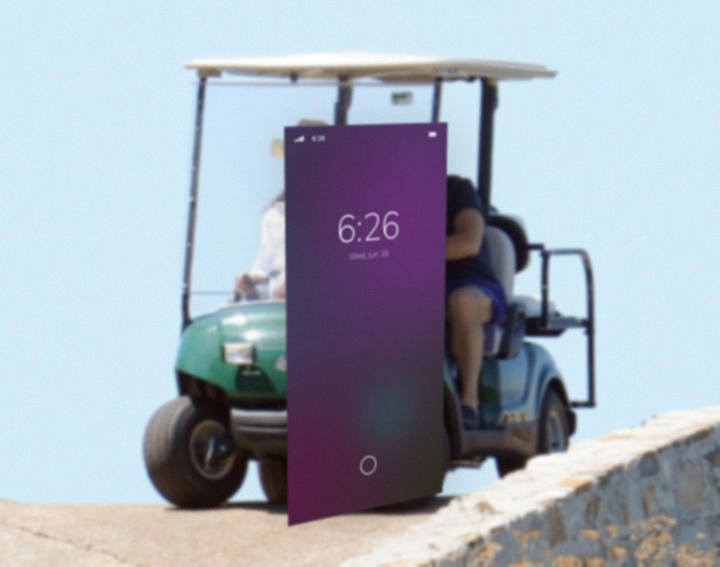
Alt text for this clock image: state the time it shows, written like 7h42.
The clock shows 6h26
